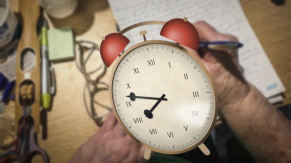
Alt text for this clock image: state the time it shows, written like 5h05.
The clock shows 7h47
